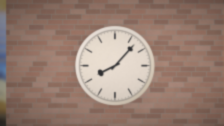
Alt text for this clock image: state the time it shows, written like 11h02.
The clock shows 8h07
